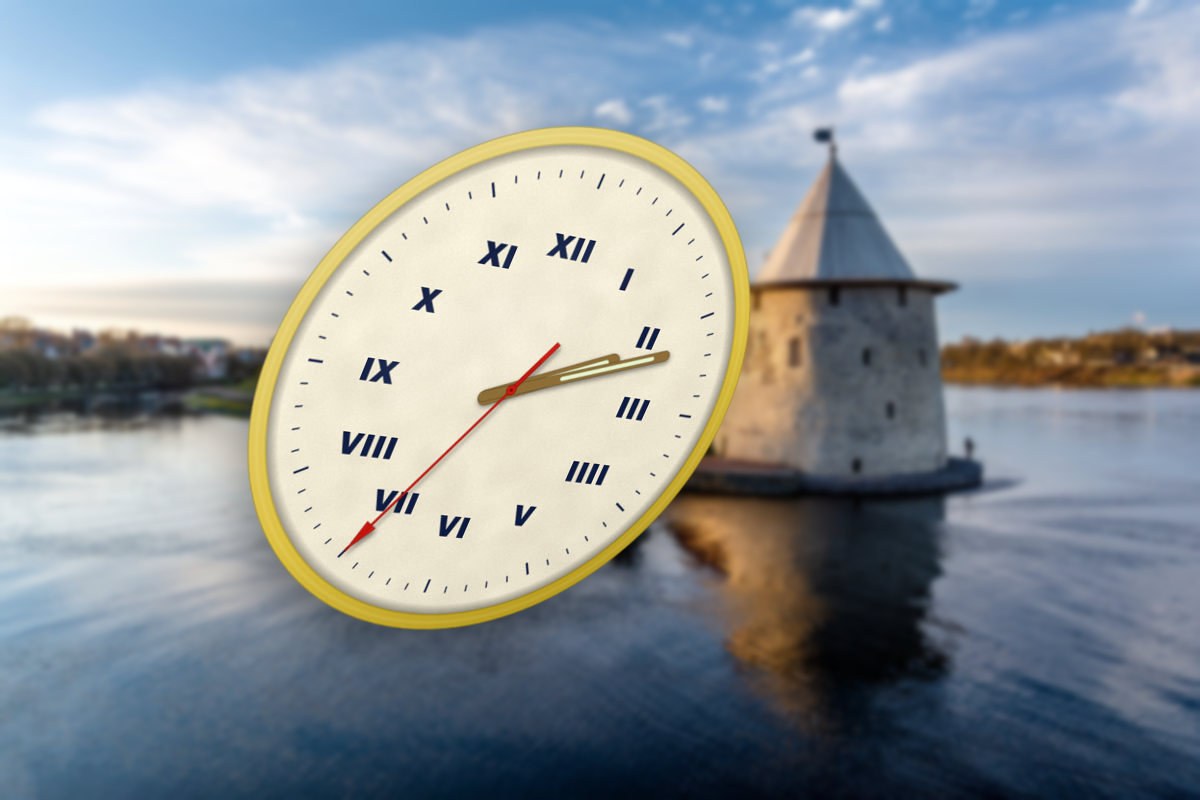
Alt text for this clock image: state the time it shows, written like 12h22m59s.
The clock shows 2h11m35s
